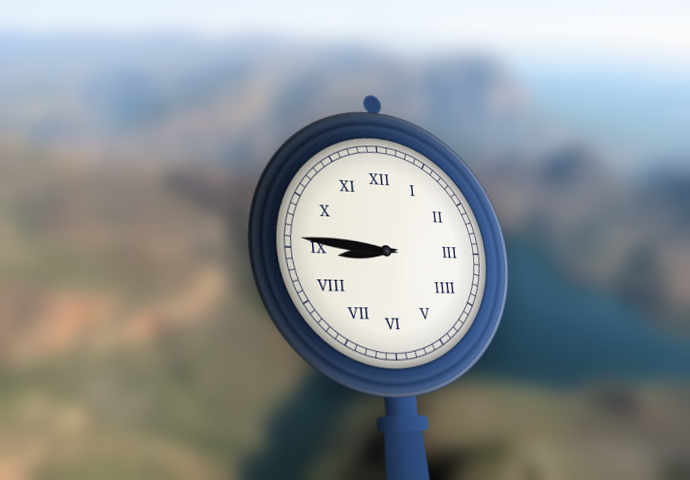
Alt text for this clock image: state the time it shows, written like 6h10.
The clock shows 8h46
